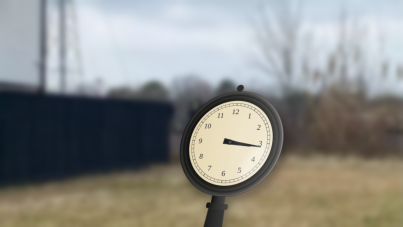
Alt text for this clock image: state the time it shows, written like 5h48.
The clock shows 3h16
